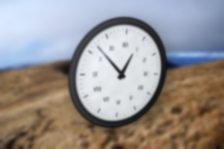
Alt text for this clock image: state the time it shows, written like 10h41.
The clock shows 12h52
